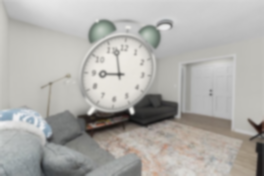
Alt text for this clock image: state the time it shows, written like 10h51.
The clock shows 8h57
